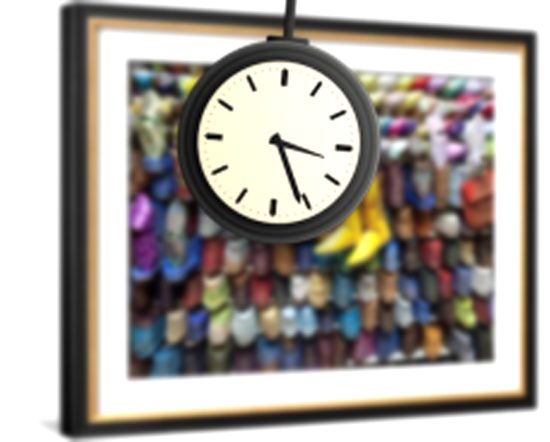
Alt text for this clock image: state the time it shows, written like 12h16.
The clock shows 3h26
